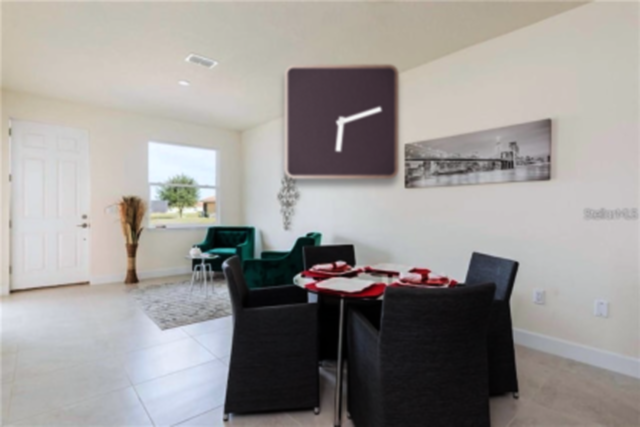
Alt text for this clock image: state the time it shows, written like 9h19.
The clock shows 6h12
